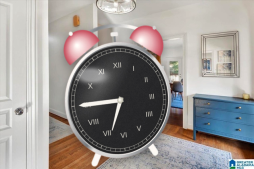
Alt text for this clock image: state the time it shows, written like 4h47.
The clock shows 6h45
